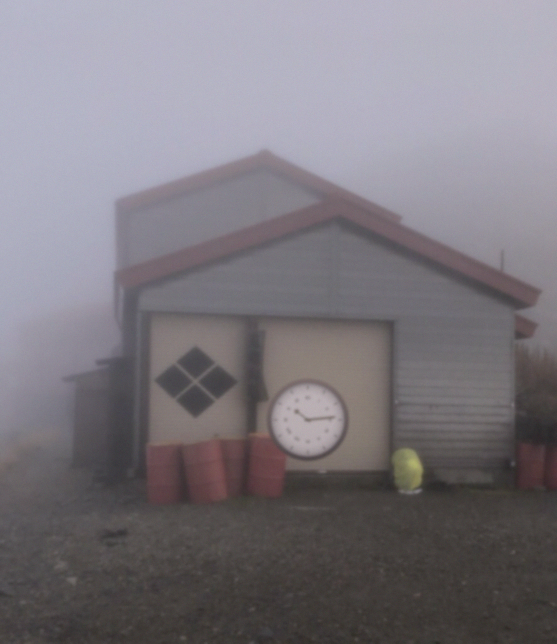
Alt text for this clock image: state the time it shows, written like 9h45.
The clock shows 10h14
